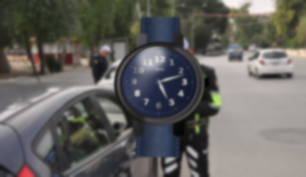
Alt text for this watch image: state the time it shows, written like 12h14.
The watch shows 5h12
